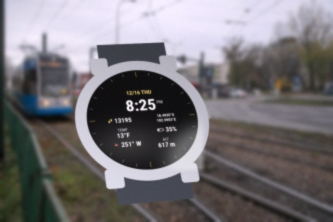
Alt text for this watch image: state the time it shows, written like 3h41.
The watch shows 8h25
